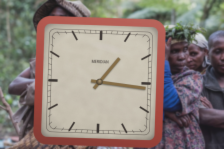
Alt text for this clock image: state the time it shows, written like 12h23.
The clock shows 1h16
